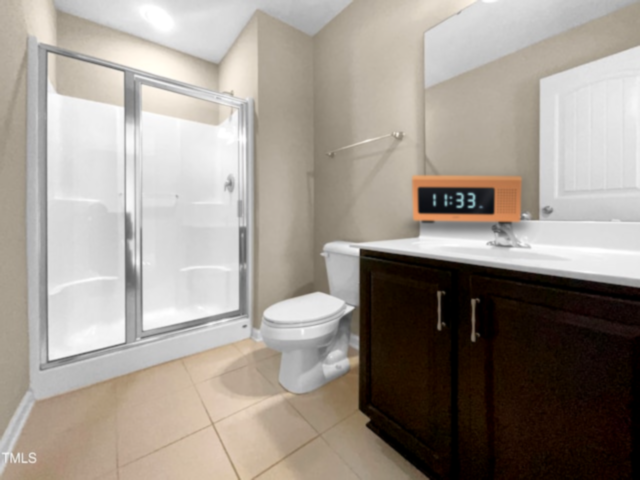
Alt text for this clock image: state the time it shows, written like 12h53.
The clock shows 11h33
